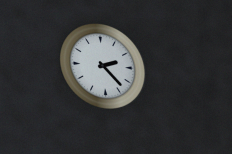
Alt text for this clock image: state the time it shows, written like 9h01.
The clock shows 2h23
